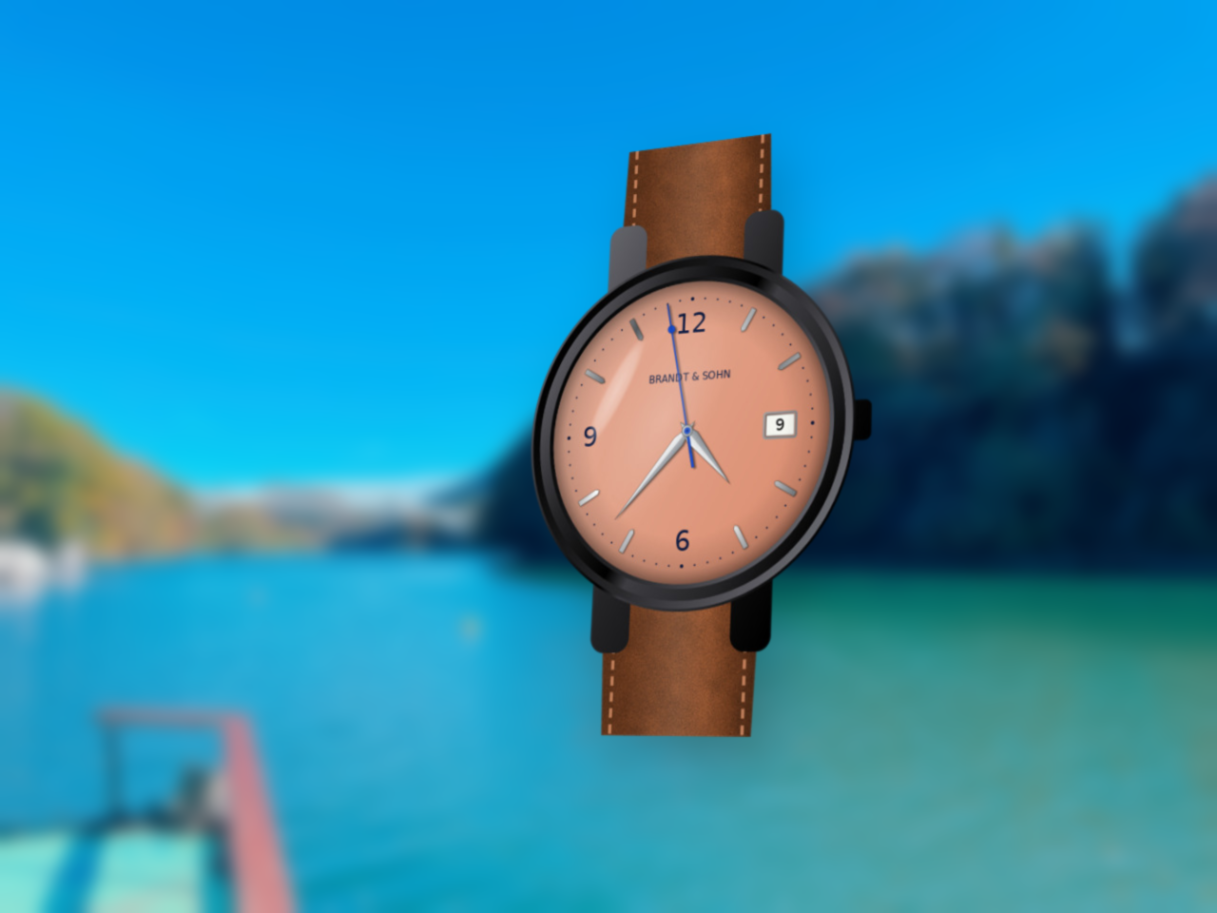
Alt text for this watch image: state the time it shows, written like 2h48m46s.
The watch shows 4h36m58s
